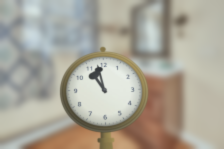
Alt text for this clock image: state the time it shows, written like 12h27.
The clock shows 10h58
